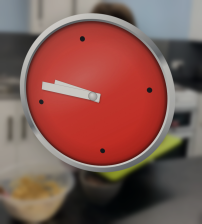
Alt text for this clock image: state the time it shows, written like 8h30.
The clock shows 9h48
